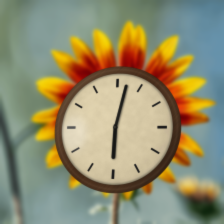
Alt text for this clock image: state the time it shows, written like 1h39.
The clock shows 6h02
